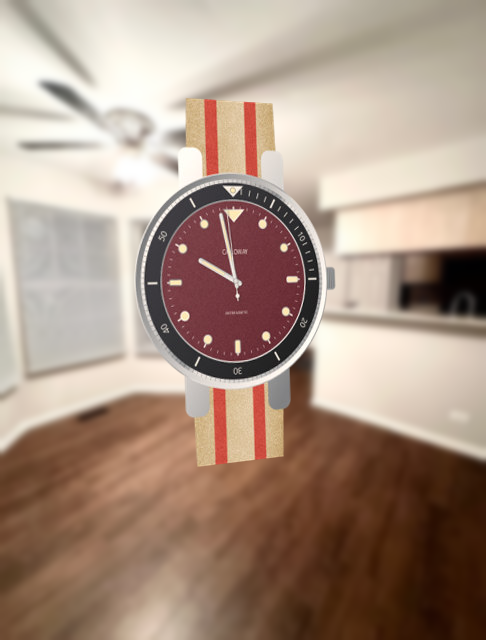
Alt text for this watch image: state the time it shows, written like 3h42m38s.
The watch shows 9h57m59s
